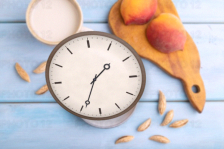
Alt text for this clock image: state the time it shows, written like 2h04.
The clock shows 1h34
